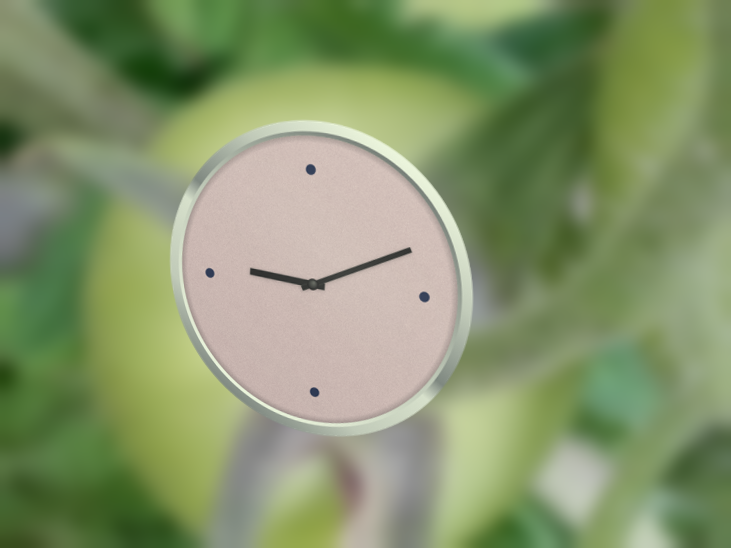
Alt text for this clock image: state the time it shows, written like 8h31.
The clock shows 9h11
